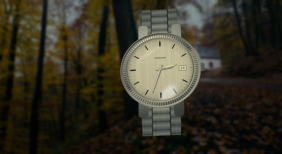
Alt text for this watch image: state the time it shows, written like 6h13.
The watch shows 2h33
